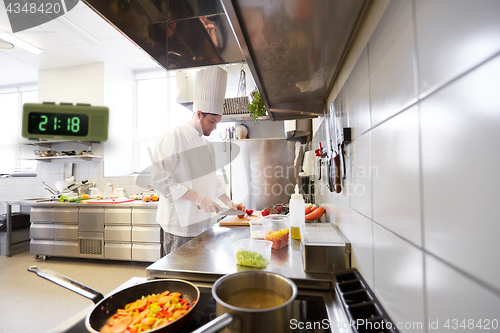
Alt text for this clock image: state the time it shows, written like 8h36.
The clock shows 21h18
